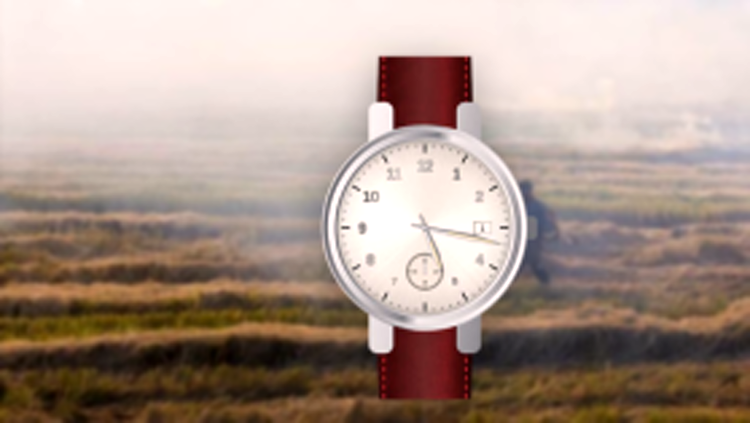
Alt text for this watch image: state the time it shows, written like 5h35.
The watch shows 5h17
